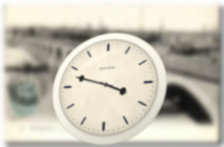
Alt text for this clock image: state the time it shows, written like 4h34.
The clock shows 3h48
